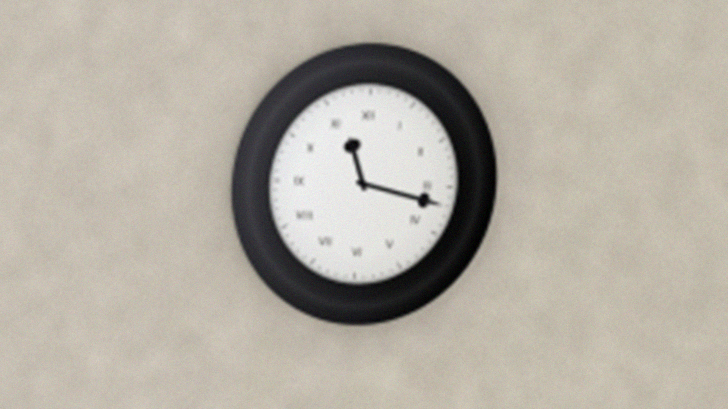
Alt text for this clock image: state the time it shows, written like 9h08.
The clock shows 11h17
